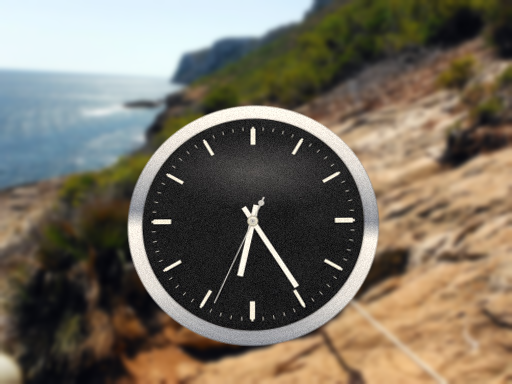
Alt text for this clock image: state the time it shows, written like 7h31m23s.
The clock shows 6h24m34s
